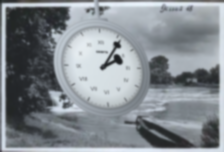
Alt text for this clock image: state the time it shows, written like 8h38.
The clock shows 2h06
